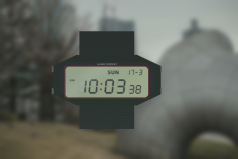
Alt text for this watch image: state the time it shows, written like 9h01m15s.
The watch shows 10h03m38s
